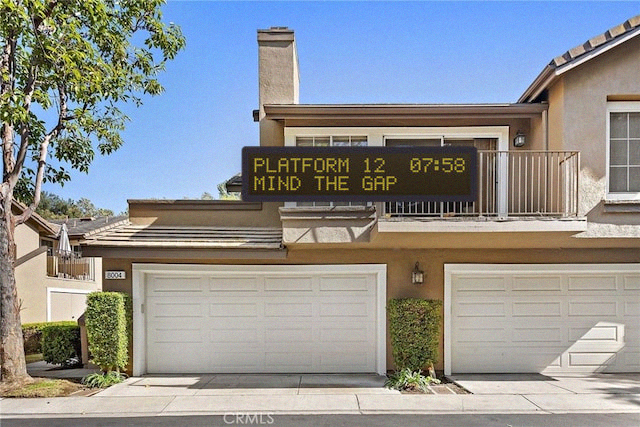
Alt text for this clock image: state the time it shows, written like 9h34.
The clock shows 7h58
